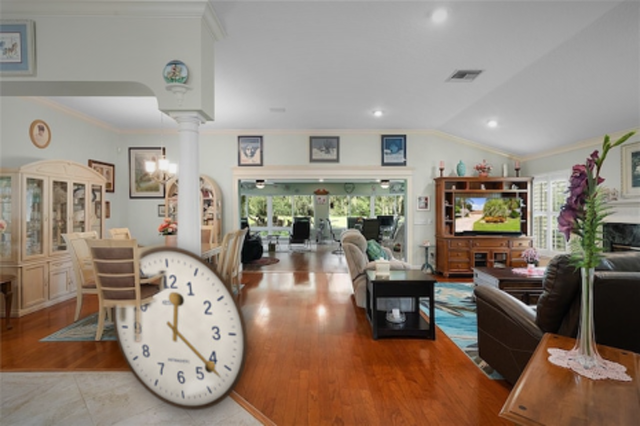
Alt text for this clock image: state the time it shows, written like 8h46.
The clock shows 12h22
